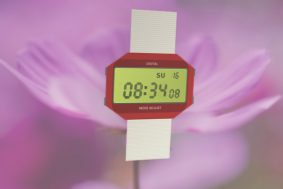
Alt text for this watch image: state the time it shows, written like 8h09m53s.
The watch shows 8h34m08s
